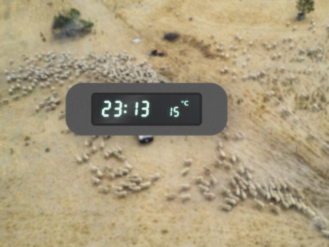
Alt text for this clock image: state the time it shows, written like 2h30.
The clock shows 23h13
